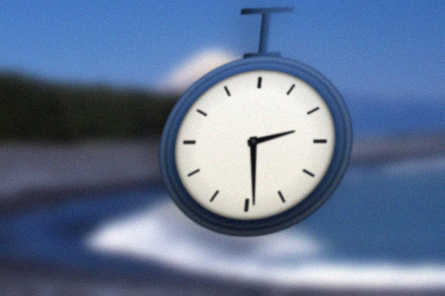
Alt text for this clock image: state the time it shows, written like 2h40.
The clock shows 2h29
